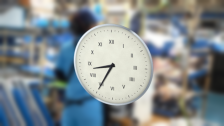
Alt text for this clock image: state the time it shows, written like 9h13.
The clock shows 8h35
